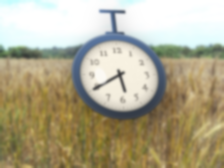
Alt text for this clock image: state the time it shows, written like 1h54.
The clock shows 5h40
